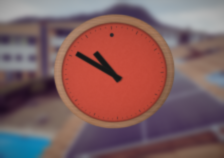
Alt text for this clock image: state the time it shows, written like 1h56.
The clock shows 10h51
